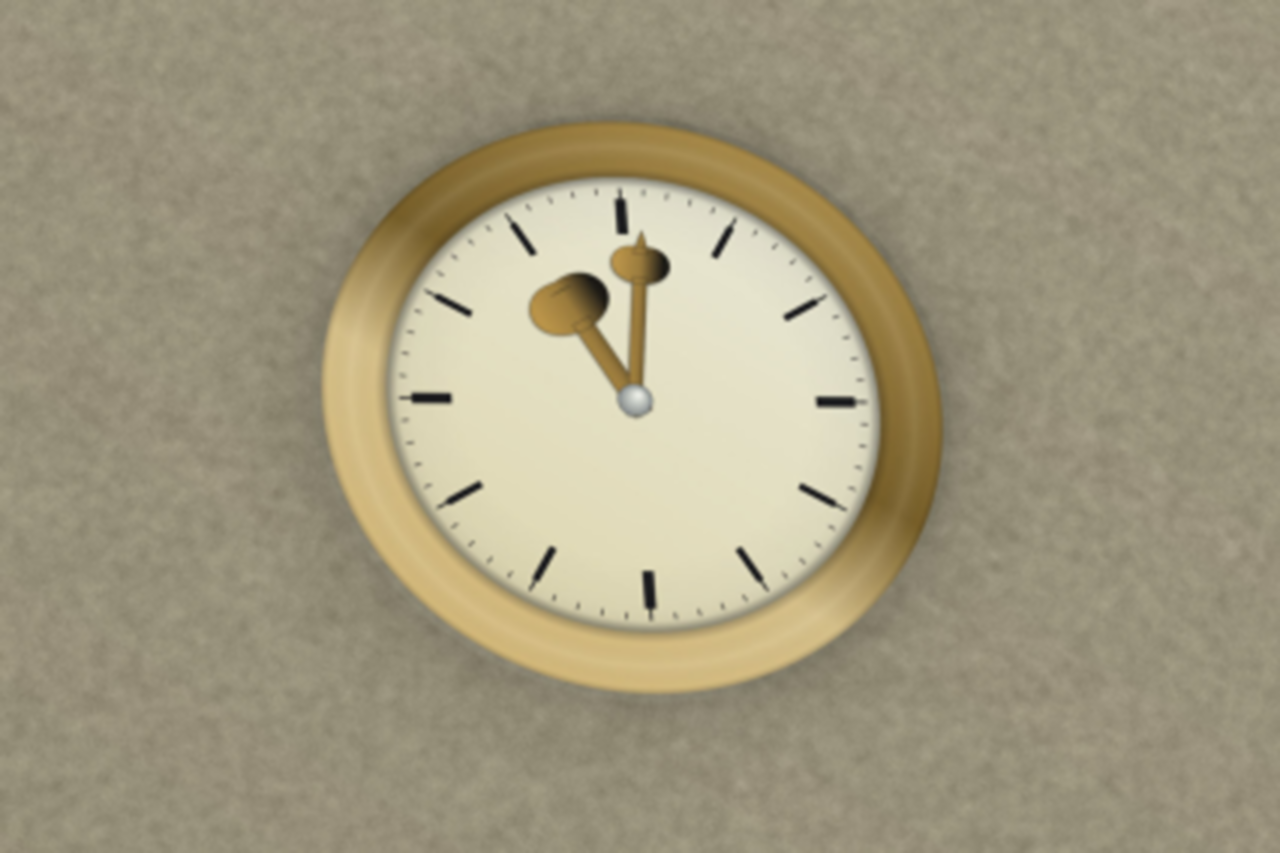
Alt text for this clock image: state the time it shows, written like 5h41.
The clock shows 11h01
